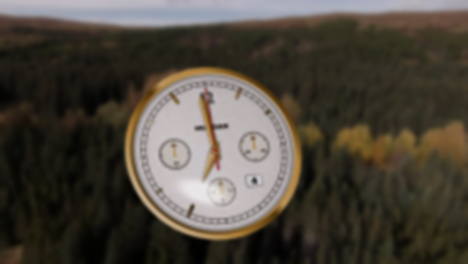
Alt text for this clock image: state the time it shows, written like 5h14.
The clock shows 6h59
